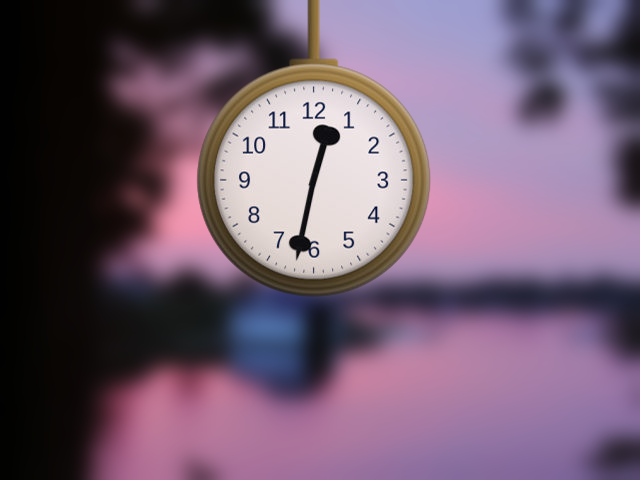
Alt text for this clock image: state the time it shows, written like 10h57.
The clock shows 12h32
